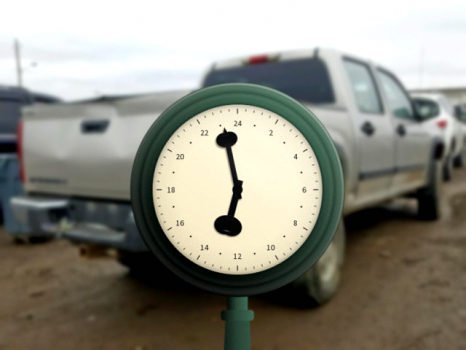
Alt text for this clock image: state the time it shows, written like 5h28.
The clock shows 12h58
